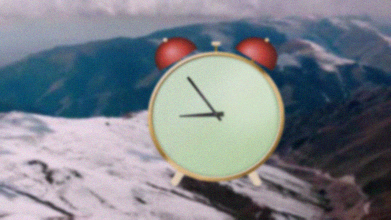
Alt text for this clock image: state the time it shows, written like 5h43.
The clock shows 8h54
